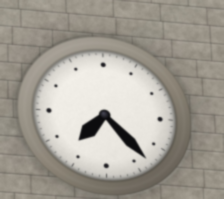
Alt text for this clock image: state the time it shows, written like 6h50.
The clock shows 7h23
